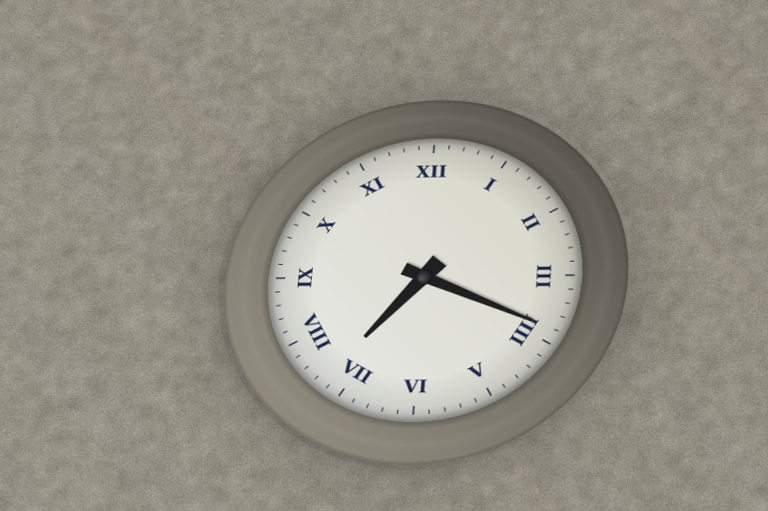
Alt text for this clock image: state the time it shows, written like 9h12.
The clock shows 7h19
